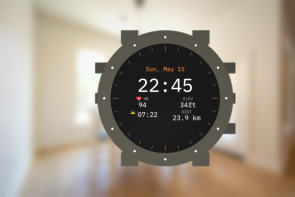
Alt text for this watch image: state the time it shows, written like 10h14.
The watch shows 22h45
